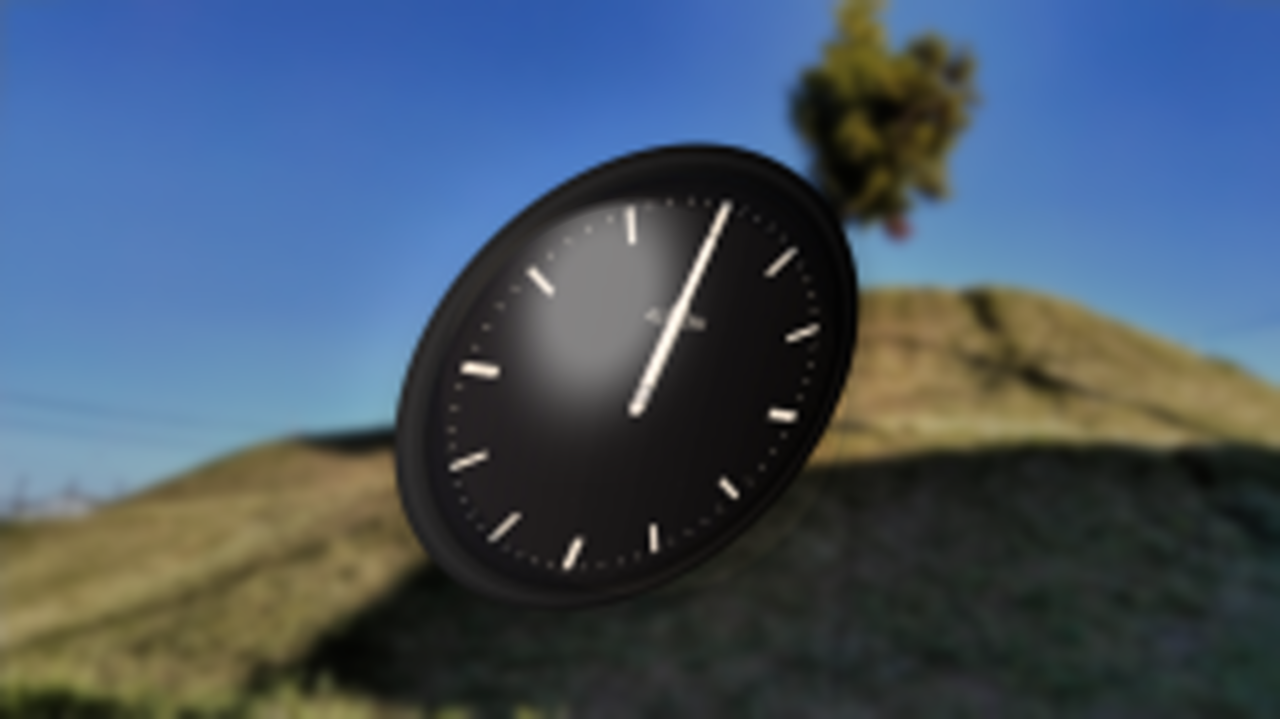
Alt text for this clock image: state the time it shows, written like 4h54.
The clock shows 12h00
